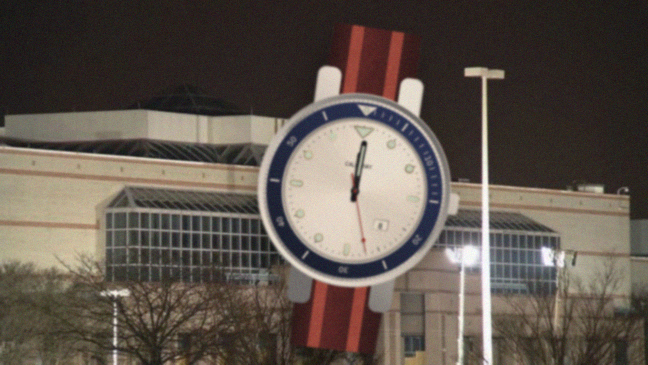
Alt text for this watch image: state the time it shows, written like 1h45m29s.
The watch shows 12h00m27s
